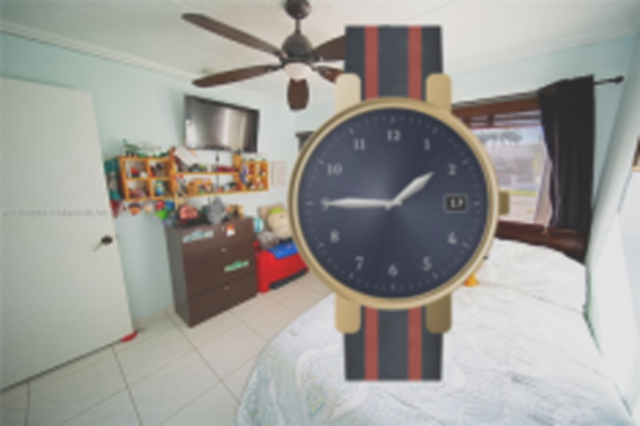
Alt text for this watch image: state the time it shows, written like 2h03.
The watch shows 1h45
